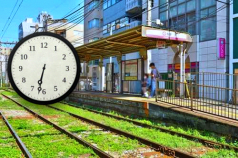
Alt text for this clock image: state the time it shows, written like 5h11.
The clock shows 6h32
